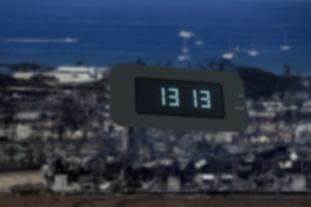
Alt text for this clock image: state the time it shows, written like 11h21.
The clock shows 13h13
